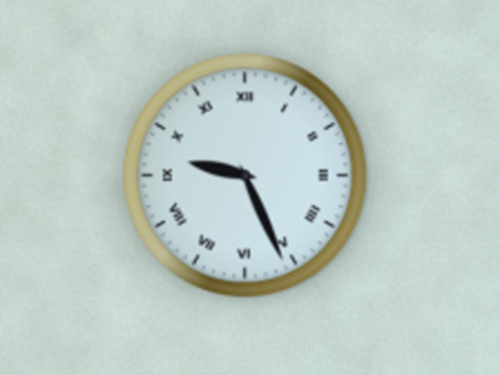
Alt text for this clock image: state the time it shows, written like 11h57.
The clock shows 9h26
